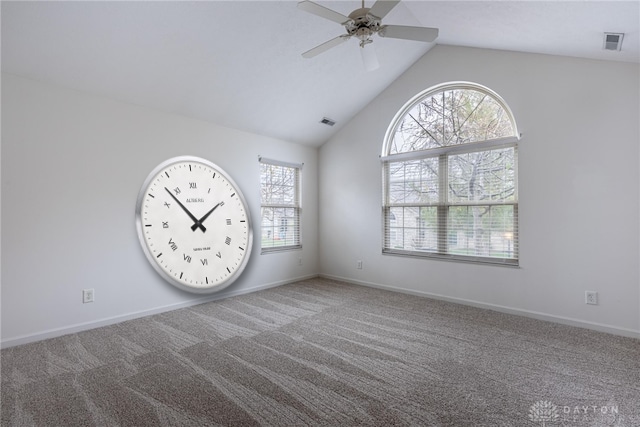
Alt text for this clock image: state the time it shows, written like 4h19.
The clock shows 1h53
